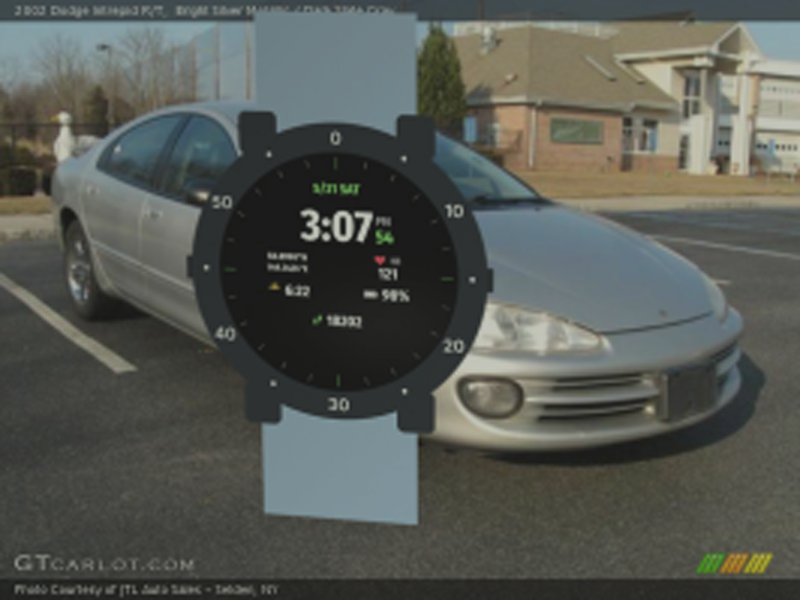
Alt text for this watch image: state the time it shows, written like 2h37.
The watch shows 3h07
